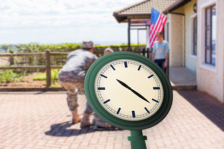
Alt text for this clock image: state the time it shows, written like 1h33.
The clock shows 10h22
